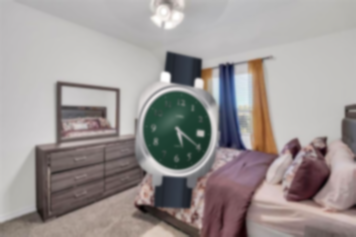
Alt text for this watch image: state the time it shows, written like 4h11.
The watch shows 5h20
